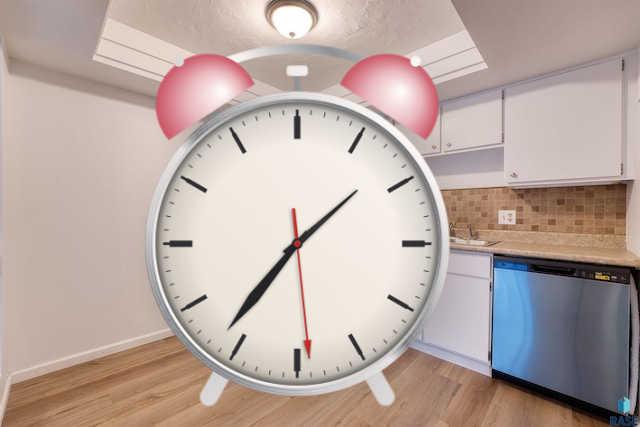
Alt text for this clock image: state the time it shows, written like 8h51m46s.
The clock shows 1h36m29s
